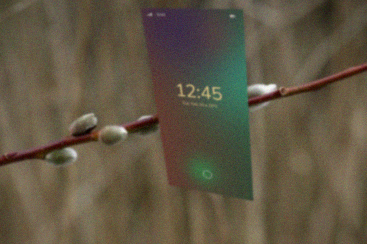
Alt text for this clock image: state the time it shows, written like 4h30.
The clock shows 12h45
